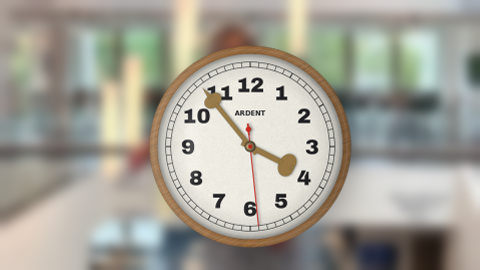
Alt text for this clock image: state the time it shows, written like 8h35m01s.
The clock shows 3h53m29s
